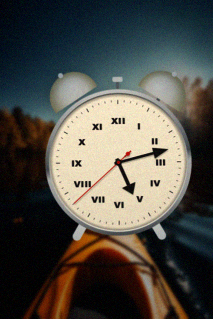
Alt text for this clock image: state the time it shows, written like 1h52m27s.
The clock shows 5h12m38s
